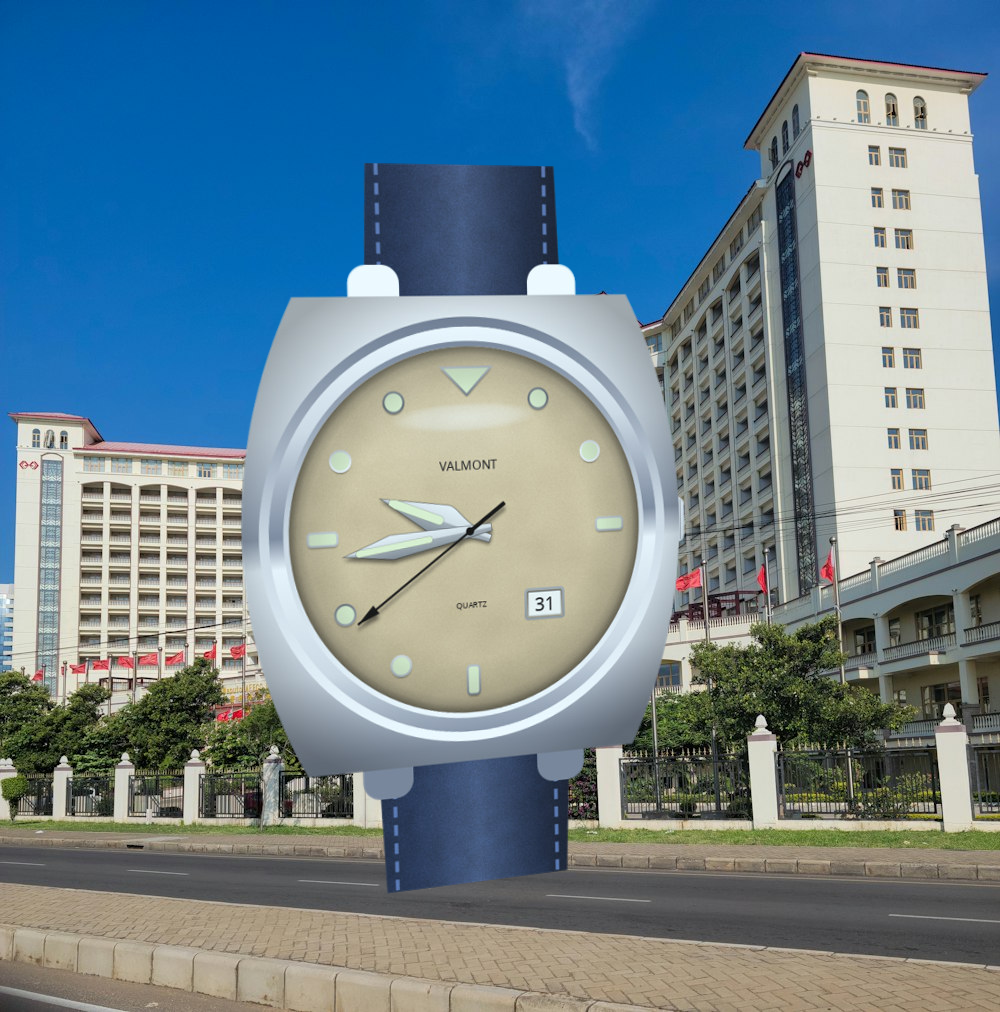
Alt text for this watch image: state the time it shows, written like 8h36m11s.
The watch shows 9h43m39s
